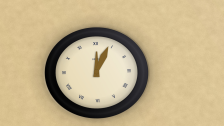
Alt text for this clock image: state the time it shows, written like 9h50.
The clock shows 12h04
